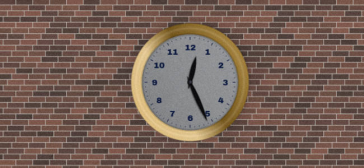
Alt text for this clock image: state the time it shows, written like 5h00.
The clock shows 12h26
